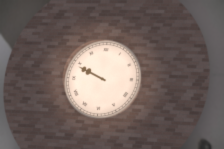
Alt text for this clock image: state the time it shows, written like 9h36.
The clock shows 9h49
